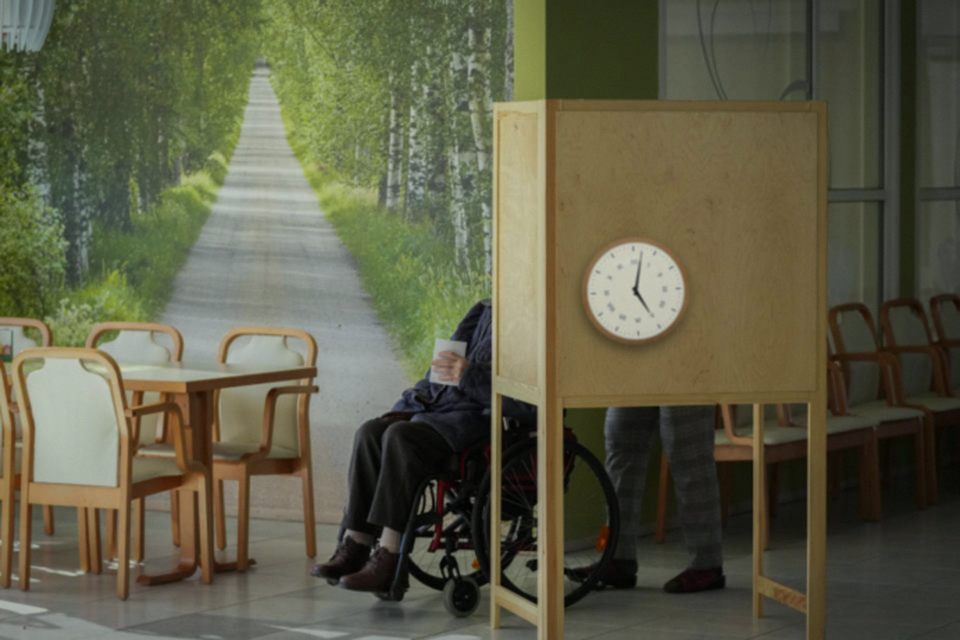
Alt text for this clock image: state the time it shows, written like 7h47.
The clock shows 5h02
